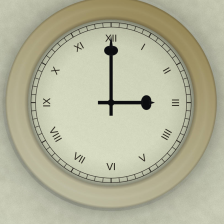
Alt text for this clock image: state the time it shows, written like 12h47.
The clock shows 3h00
